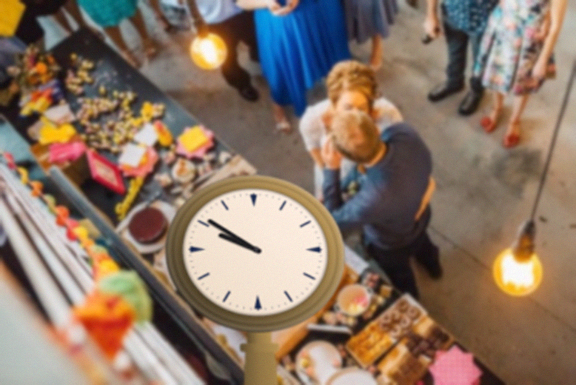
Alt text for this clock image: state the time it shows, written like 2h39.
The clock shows 9h51
